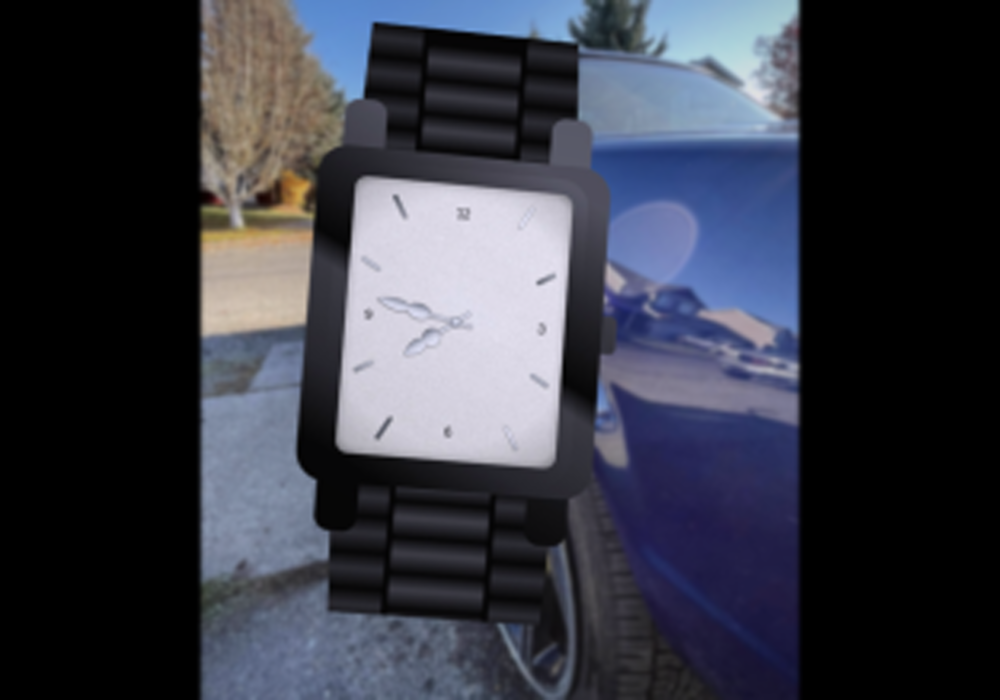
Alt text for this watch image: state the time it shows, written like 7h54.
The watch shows 7h47
